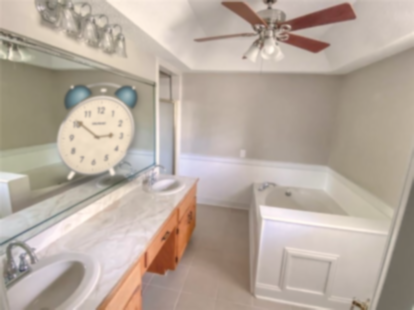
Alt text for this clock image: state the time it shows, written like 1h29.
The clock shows 2h51
